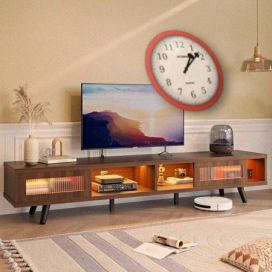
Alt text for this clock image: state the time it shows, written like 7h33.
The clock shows 1h08
